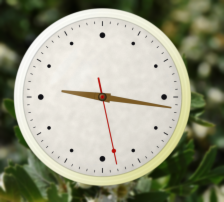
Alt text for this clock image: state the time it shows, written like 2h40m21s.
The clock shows 9h16m28s
